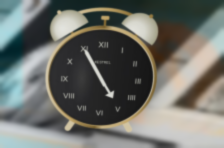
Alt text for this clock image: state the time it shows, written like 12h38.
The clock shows 4h55
